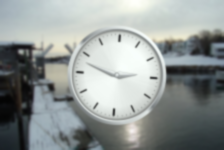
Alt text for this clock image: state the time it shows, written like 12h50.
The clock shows 2h48
